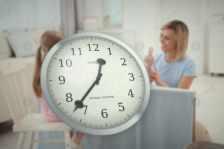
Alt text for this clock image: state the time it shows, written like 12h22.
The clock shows 12h37
